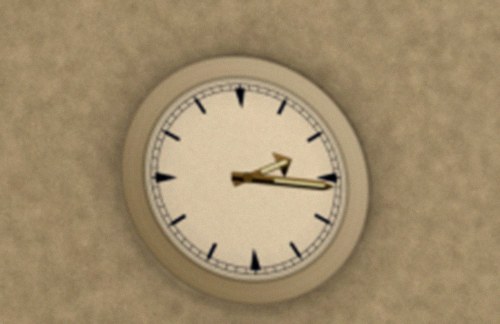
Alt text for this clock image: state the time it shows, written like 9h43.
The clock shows 2h16
